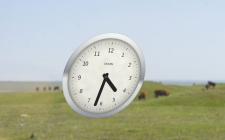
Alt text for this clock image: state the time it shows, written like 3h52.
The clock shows 4h32
